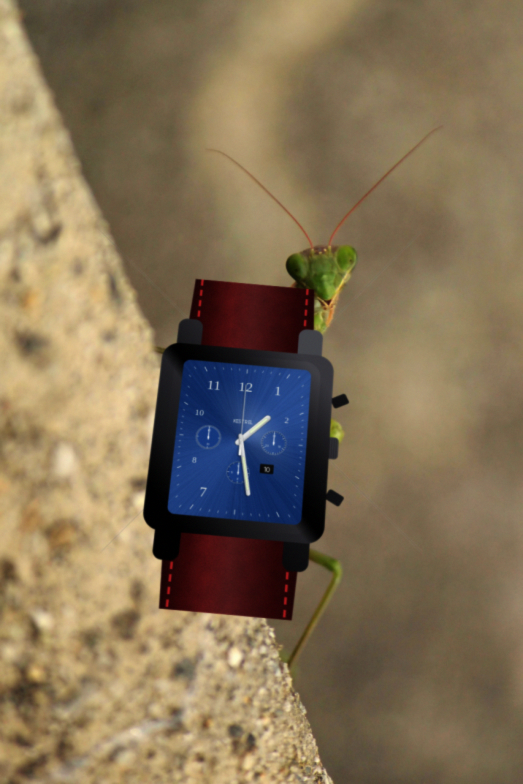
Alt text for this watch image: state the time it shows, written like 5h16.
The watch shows 1h28
